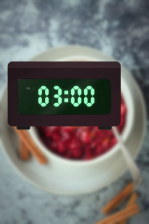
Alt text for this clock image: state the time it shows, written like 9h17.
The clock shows 3h00
